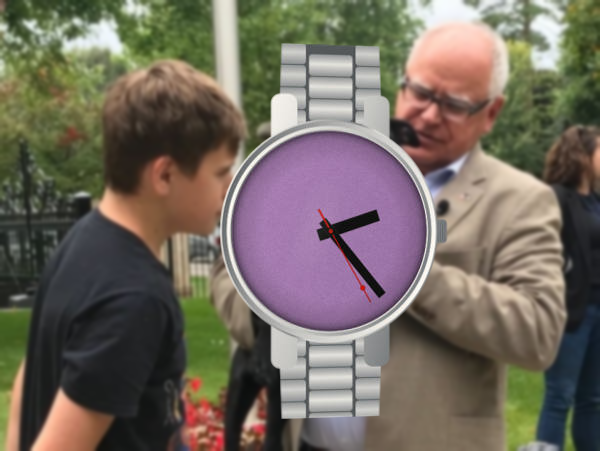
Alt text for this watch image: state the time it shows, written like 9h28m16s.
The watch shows 2h23m25s
